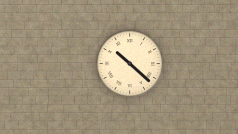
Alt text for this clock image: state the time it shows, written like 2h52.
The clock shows 10h22
